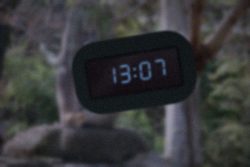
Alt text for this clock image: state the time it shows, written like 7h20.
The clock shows 13h07
